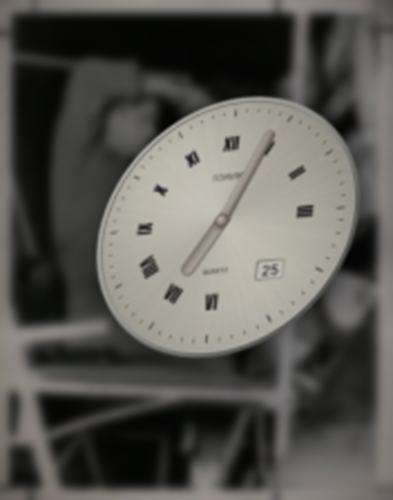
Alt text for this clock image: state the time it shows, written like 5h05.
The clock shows 7h04
